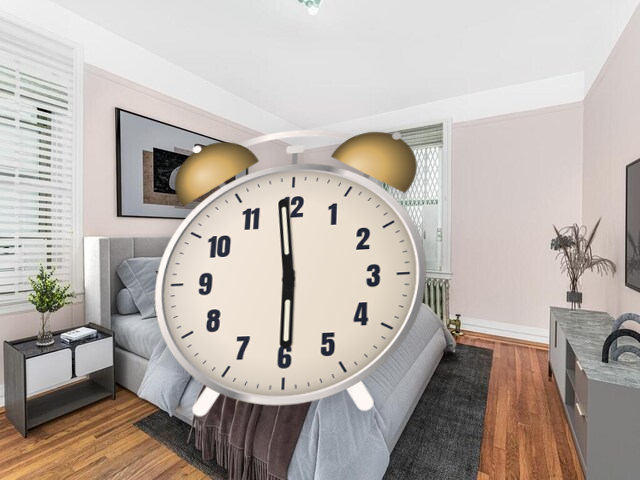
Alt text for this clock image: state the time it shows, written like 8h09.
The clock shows 5h59
